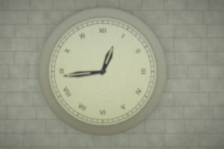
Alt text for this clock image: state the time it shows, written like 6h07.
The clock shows 12h44
